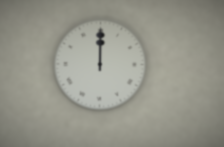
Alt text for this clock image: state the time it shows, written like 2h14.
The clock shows 12h00
